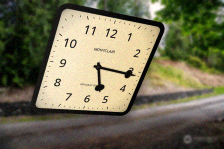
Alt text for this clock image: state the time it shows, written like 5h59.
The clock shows 5h16
